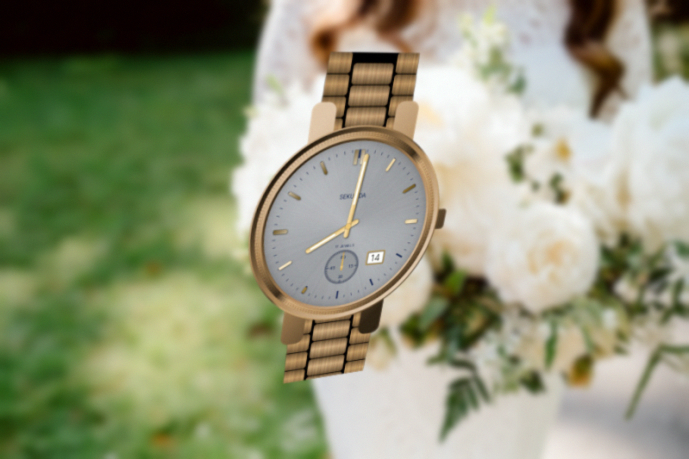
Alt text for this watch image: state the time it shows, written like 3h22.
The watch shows 8h01
